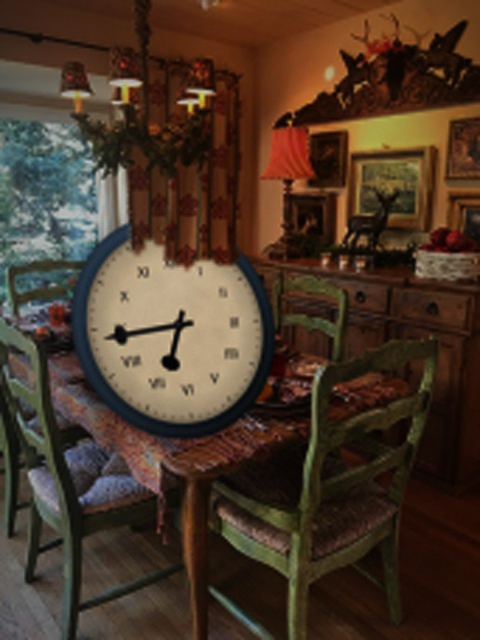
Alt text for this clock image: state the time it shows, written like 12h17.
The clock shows 6h44
